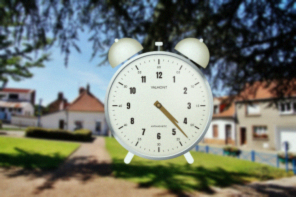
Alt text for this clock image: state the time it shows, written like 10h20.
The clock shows 4h23
